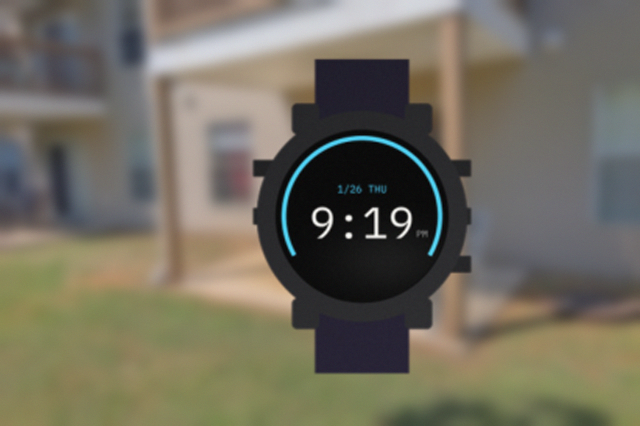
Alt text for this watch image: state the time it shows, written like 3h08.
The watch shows 9h19
